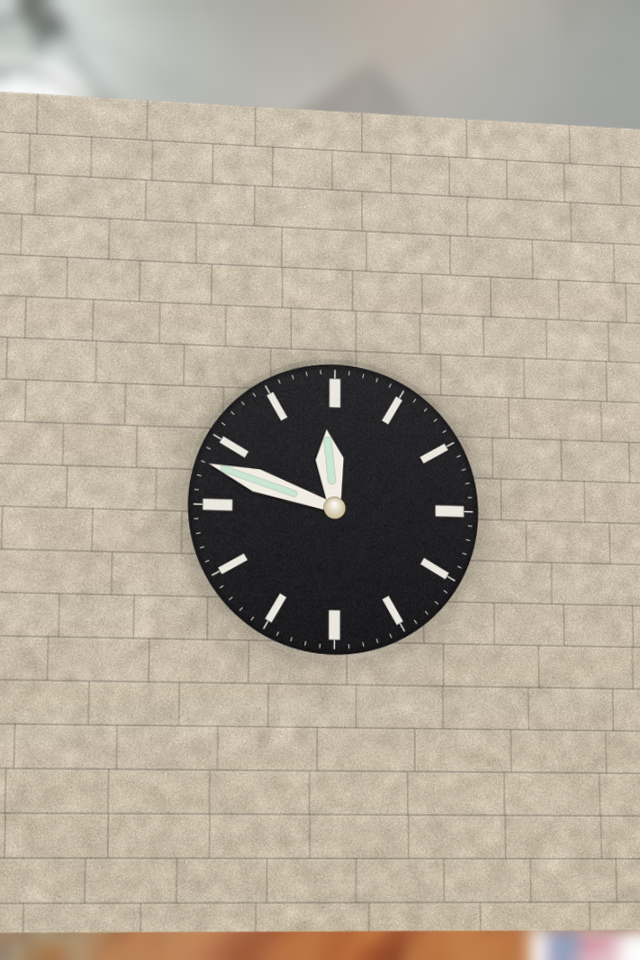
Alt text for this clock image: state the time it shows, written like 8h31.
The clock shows 11h48
